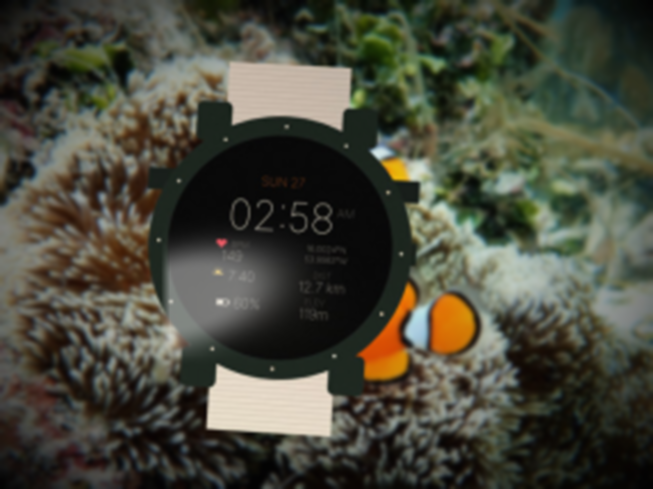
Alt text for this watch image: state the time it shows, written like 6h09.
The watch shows 2h58
